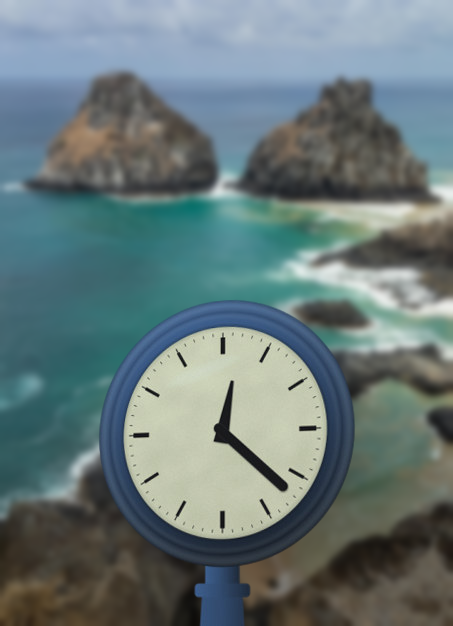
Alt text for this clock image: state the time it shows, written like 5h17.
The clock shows 12h22
